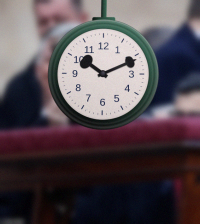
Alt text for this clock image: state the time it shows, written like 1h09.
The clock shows 10h11
